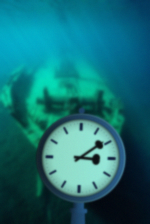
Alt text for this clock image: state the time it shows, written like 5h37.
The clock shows 3h09
